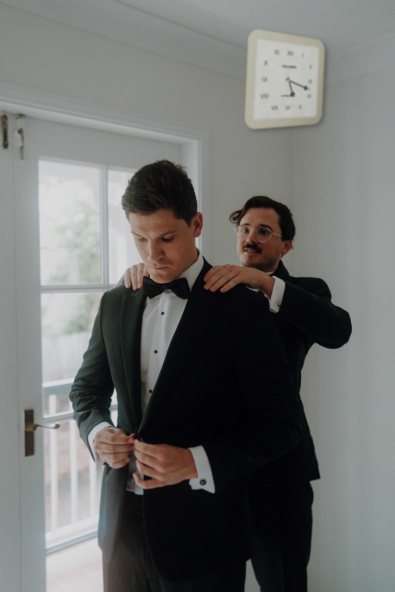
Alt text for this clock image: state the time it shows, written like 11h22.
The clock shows 5h18
